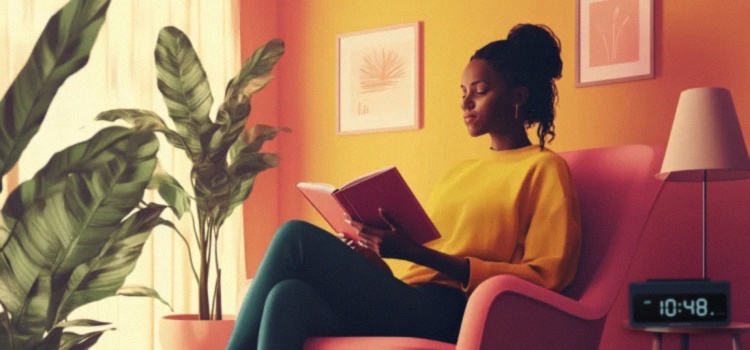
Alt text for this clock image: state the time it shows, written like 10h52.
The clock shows 10h48
